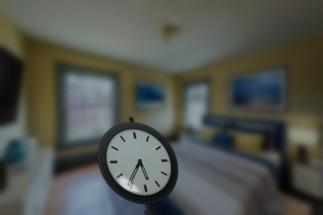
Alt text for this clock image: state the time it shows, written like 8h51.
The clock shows 5h36
